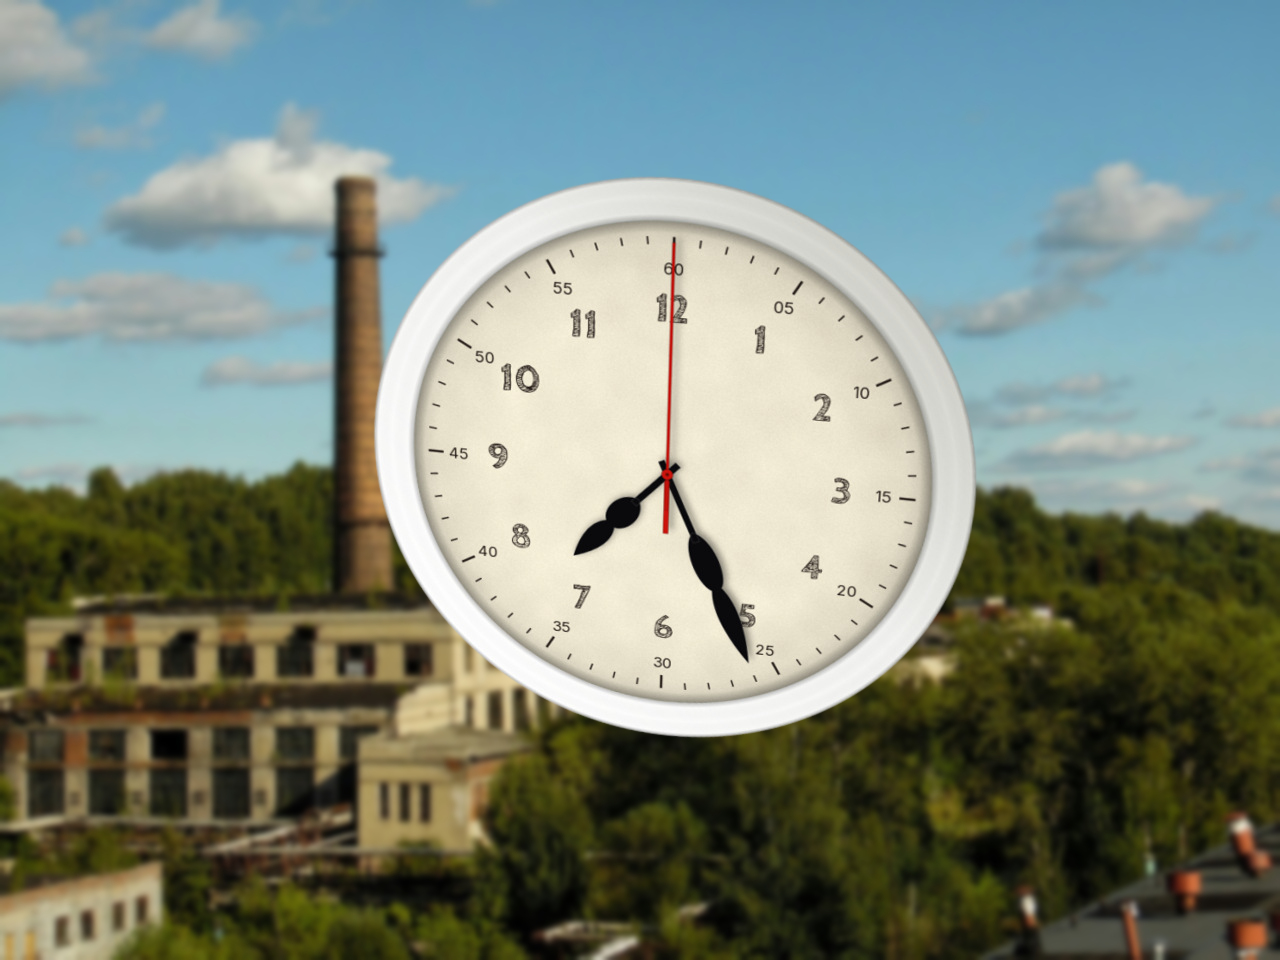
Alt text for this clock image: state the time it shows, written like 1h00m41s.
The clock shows 7h26m00s
